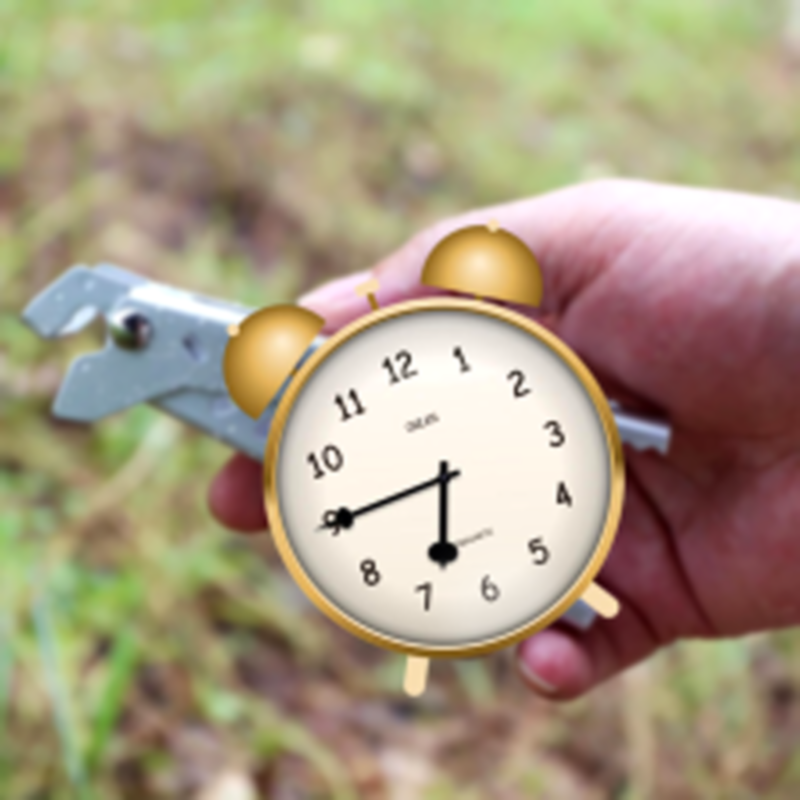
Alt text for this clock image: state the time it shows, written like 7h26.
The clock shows 6h45
